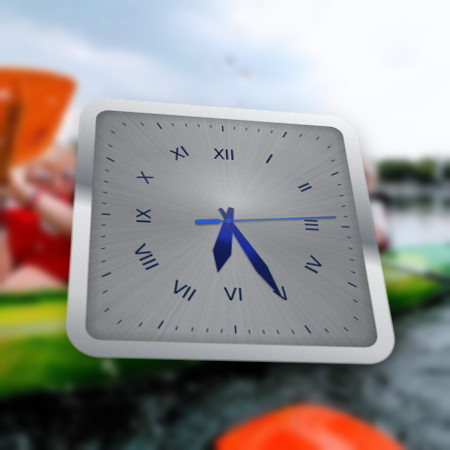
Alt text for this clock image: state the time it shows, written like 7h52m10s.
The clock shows 6h25m14s
